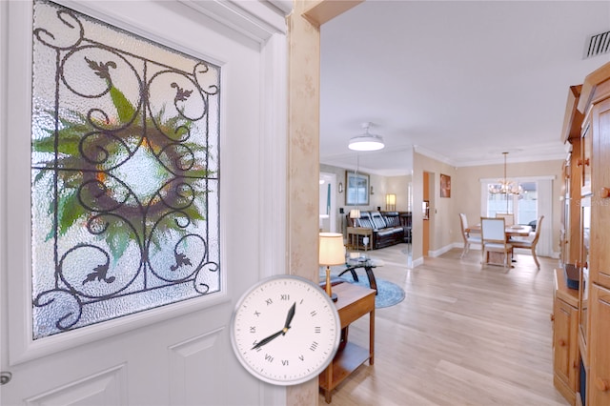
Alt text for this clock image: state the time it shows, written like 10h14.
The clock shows 12h40
